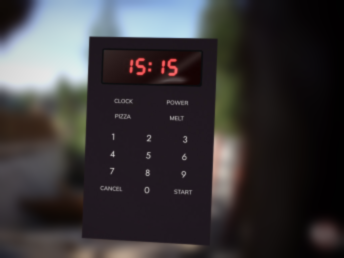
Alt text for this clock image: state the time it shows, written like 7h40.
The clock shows 15h15
